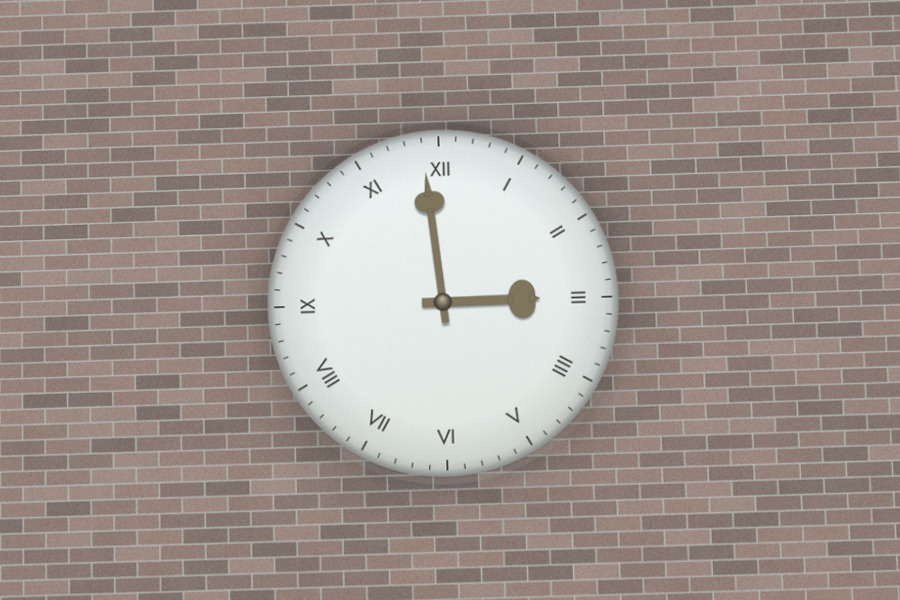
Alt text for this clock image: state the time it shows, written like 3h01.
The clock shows 2h59
